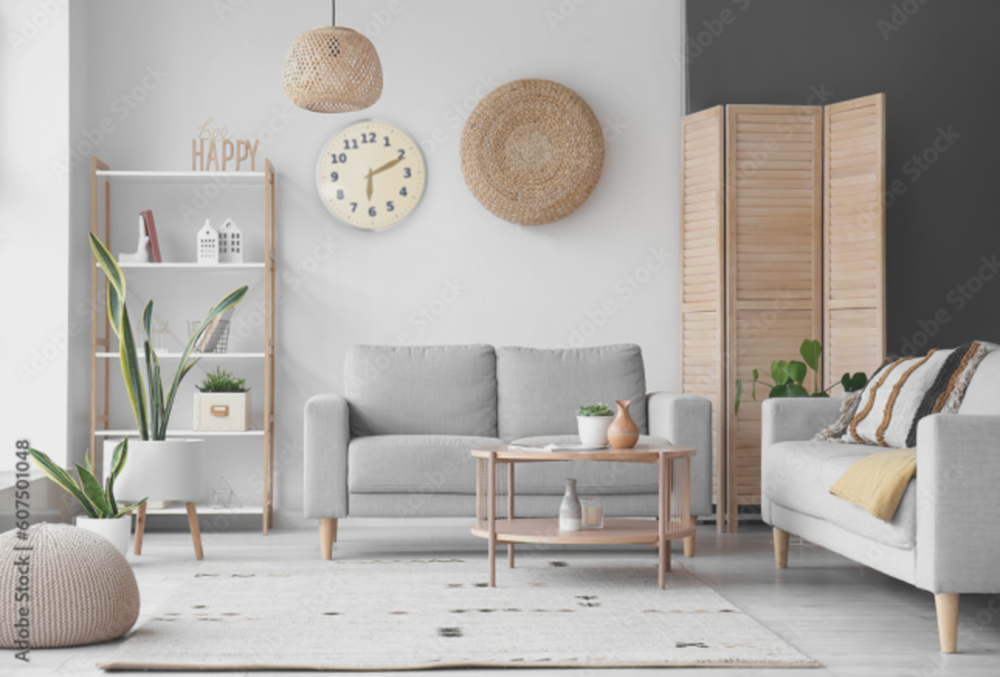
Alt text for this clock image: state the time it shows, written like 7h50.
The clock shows 6h11
